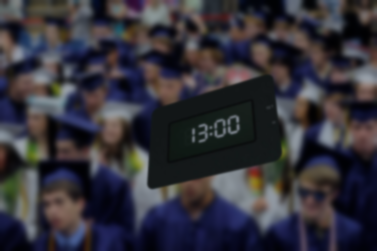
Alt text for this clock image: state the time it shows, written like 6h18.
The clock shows 13h00
